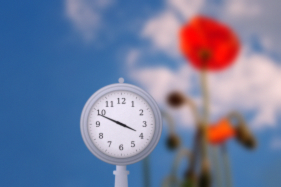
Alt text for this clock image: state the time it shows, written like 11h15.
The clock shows 3h49
